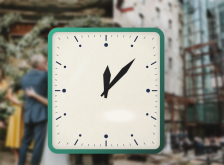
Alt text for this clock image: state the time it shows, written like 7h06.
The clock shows 12h07
